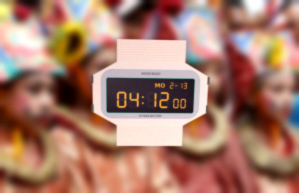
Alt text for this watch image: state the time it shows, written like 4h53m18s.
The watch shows 4h12m00s
